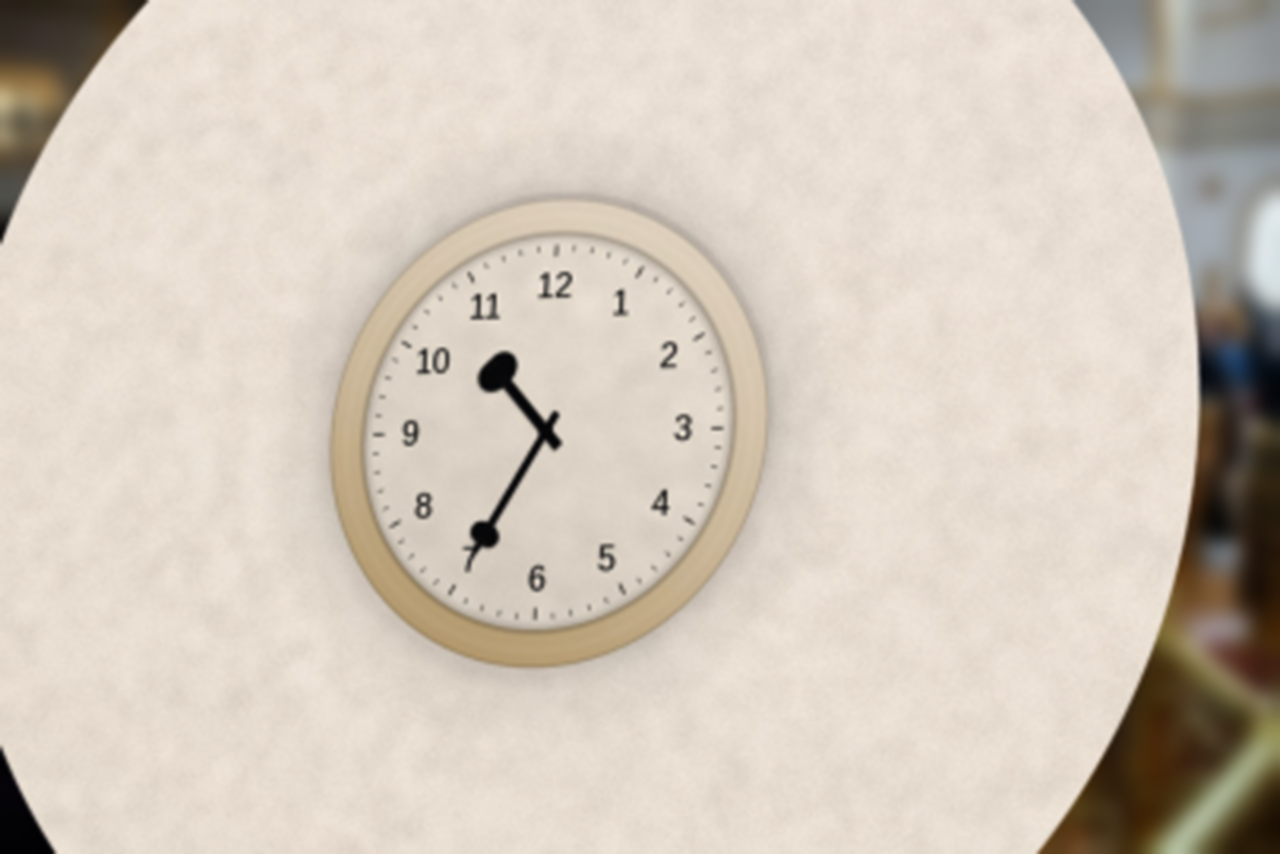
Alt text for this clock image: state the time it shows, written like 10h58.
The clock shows 10h35
